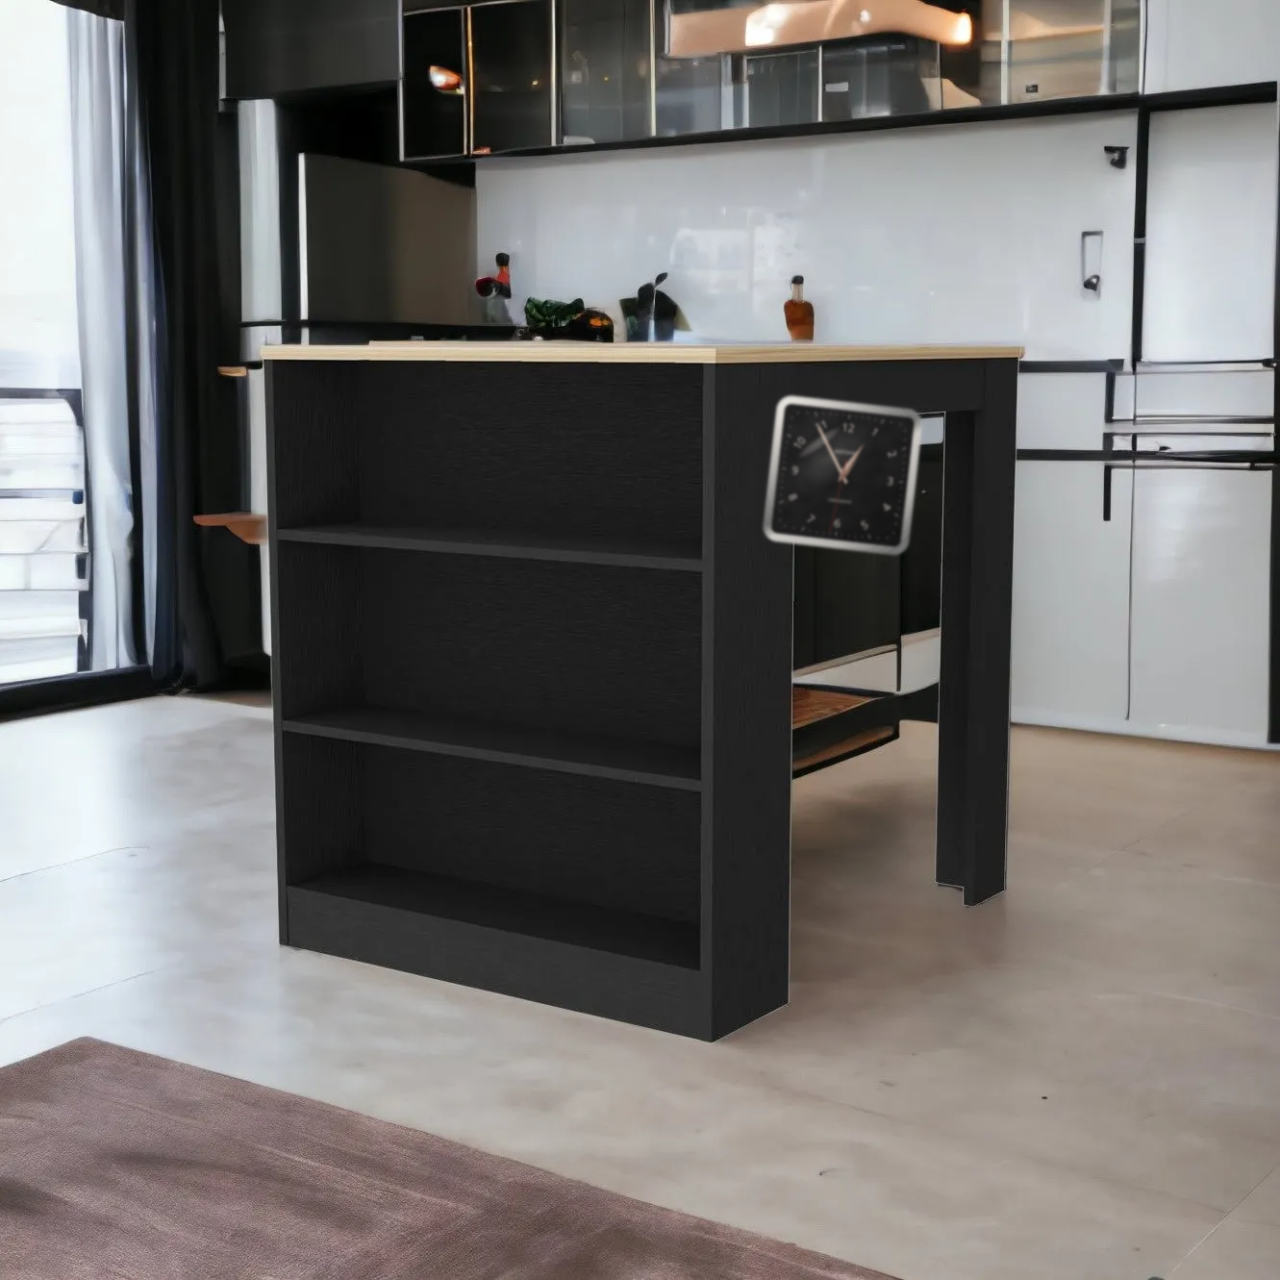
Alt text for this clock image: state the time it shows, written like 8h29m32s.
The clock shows 12h54m31s
